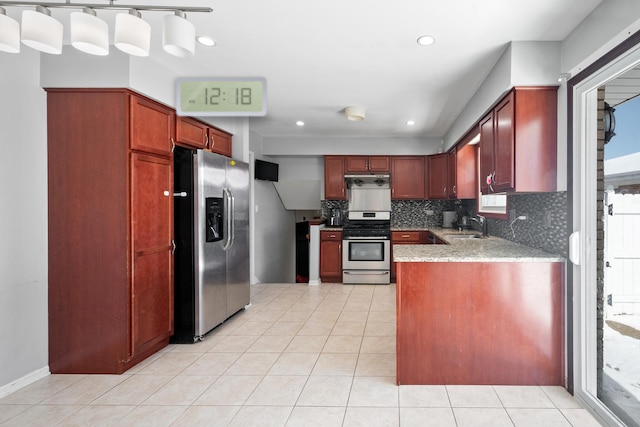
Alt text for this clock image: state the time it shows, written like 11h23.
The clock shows 12h18
